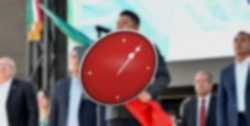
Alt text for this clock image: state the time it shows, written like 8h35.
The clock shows 1h06
